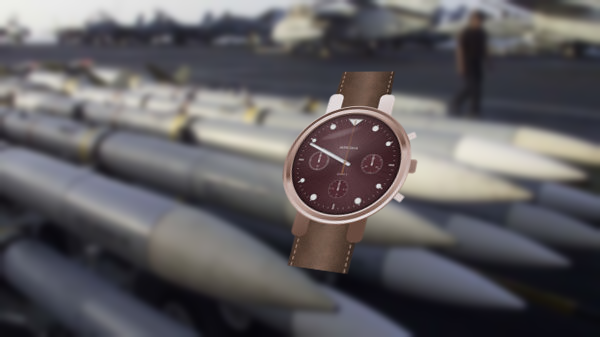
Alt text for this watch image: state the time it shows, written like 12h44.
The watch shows 9h49
